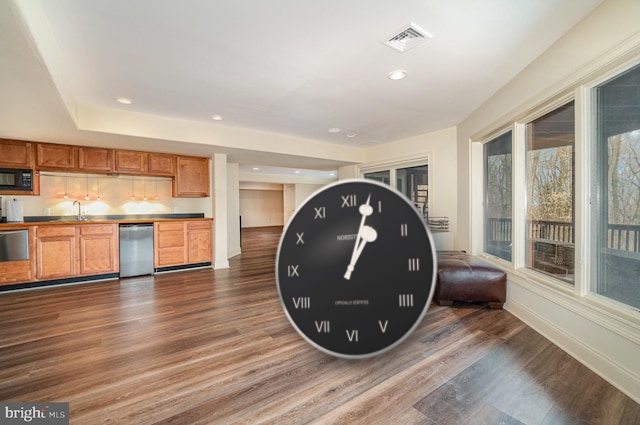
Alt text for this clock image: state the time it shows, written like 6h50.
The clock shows 1h03
